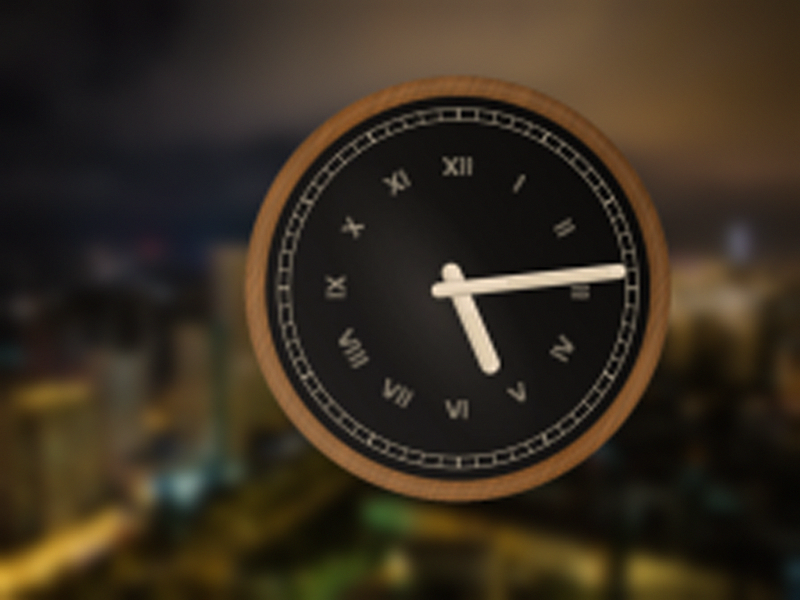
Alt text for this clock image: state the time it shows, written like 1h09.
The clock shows 5h14
